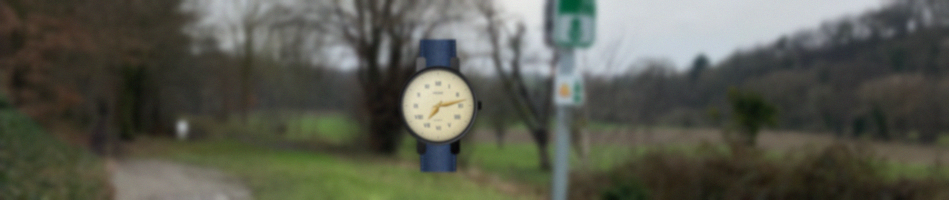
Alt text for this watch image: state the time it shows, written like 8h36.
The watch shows 7h13
